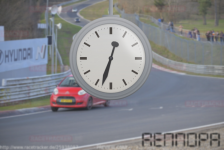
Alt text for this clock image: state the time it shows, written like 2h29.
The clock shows 12h33
